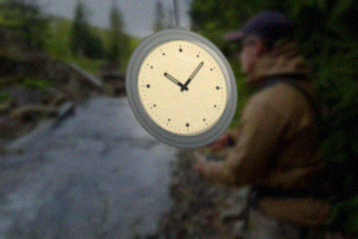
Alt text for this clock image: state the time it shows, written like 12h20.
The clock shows 10h07
